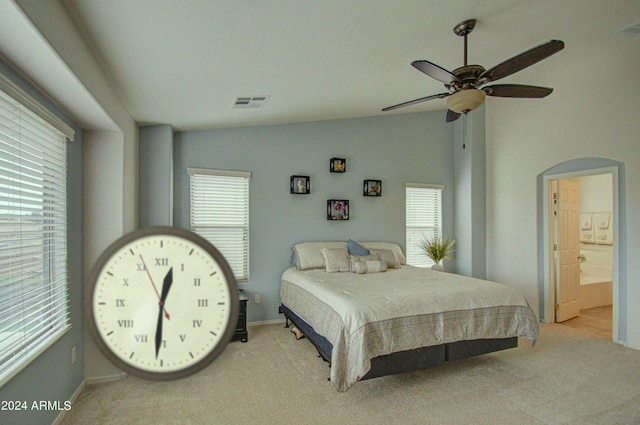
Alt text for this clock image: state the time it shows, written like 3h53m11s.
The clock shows 12h30m56s
